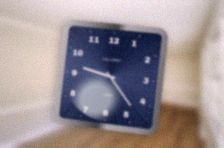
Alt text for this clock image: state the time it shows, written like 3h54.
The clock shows 9h23
